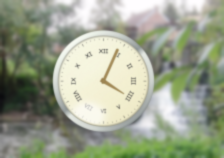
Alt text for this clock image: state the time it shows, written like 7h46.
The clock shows 4h04
